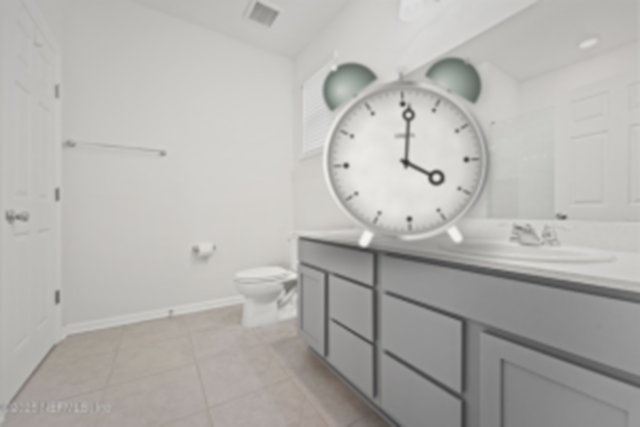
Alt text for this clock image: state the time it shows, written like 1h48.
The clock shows 4h01
